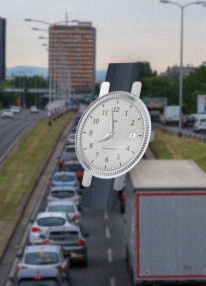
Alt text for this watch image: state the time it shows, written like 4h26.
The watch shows 7h58
